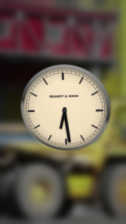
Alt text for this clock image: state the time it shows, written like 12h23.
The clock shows 6h29
